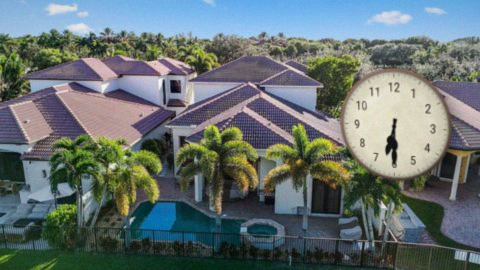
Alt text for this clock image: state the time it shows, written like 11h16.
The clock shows 6h30
